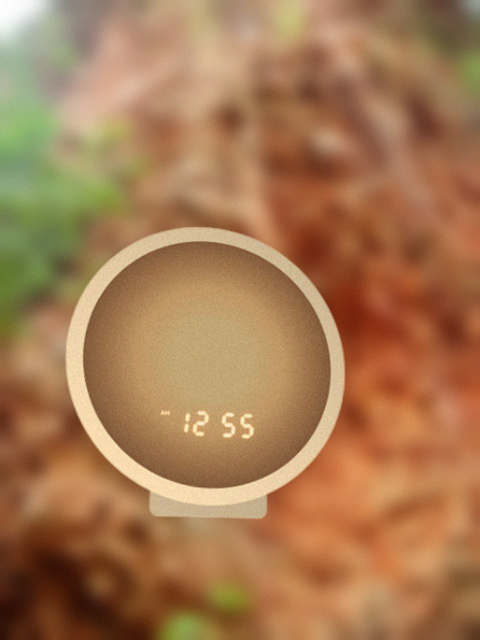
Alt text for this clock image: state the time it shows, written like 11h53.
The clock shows 12h55
